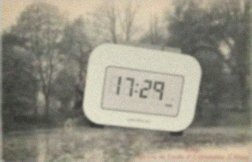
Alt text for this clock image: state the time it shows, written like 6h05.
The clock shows 17h29
